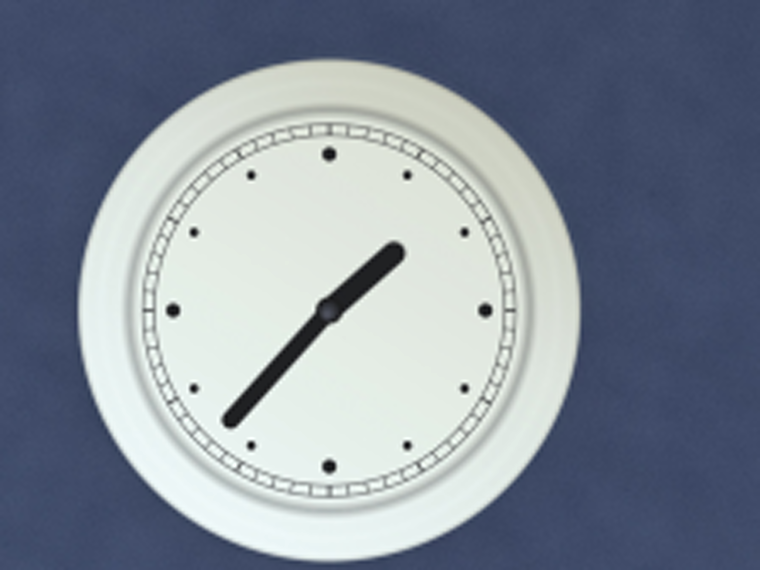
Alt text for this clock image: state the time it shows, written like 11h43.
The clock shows 1h37
